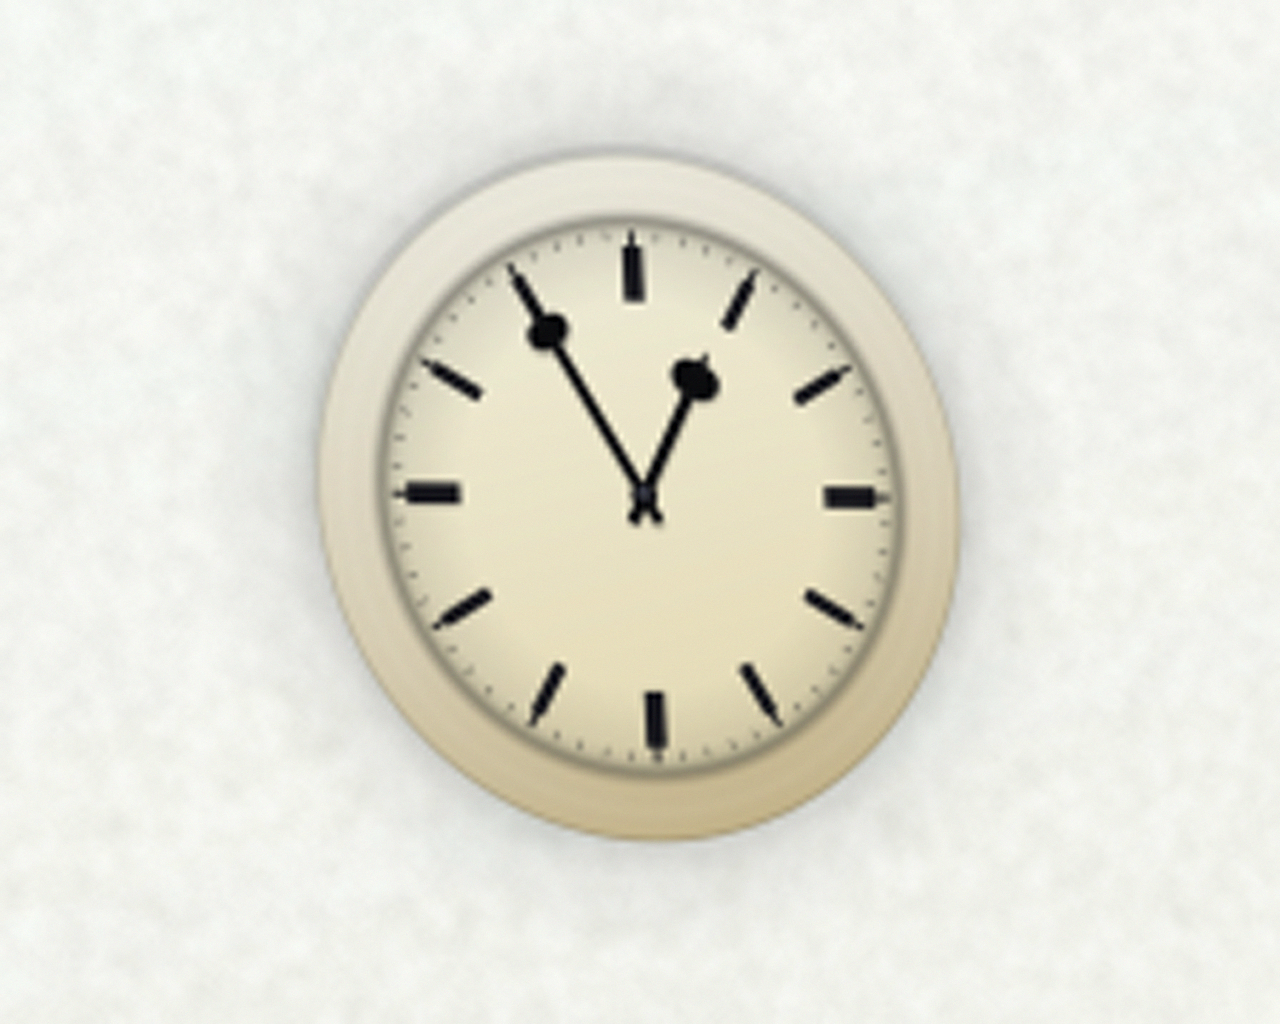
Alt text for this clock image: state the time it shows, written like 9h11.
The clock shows 12h55
